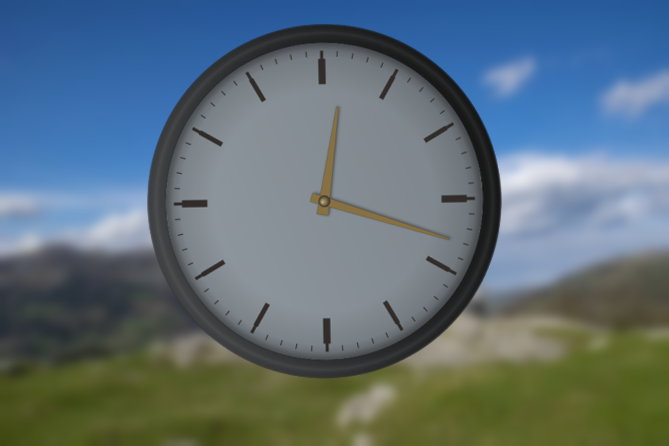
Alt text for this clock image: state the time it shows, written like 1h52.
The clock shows 12h18
